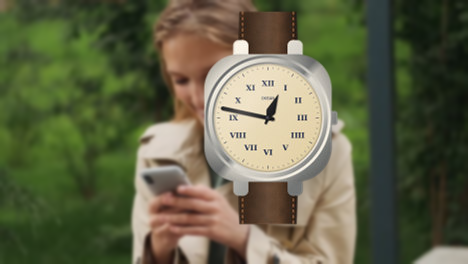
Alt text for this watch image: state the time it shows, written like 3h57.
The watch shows 12h47
